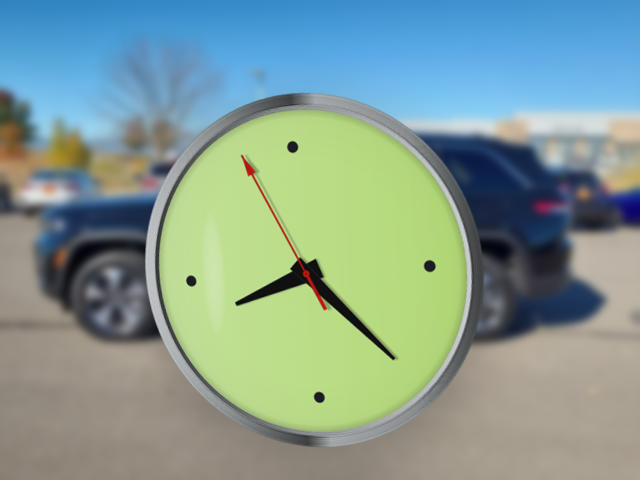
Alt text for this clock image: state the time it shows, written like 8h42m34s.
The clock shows 8h22m56s
